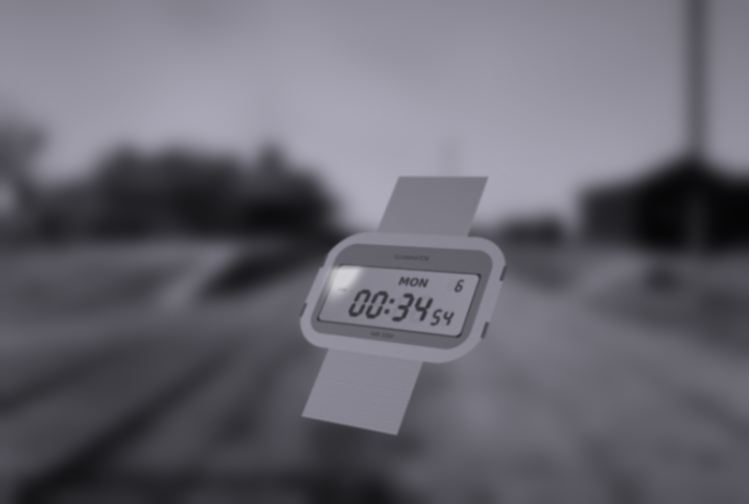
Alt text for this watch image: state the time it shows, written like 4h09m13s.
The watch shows 0h34m54s
